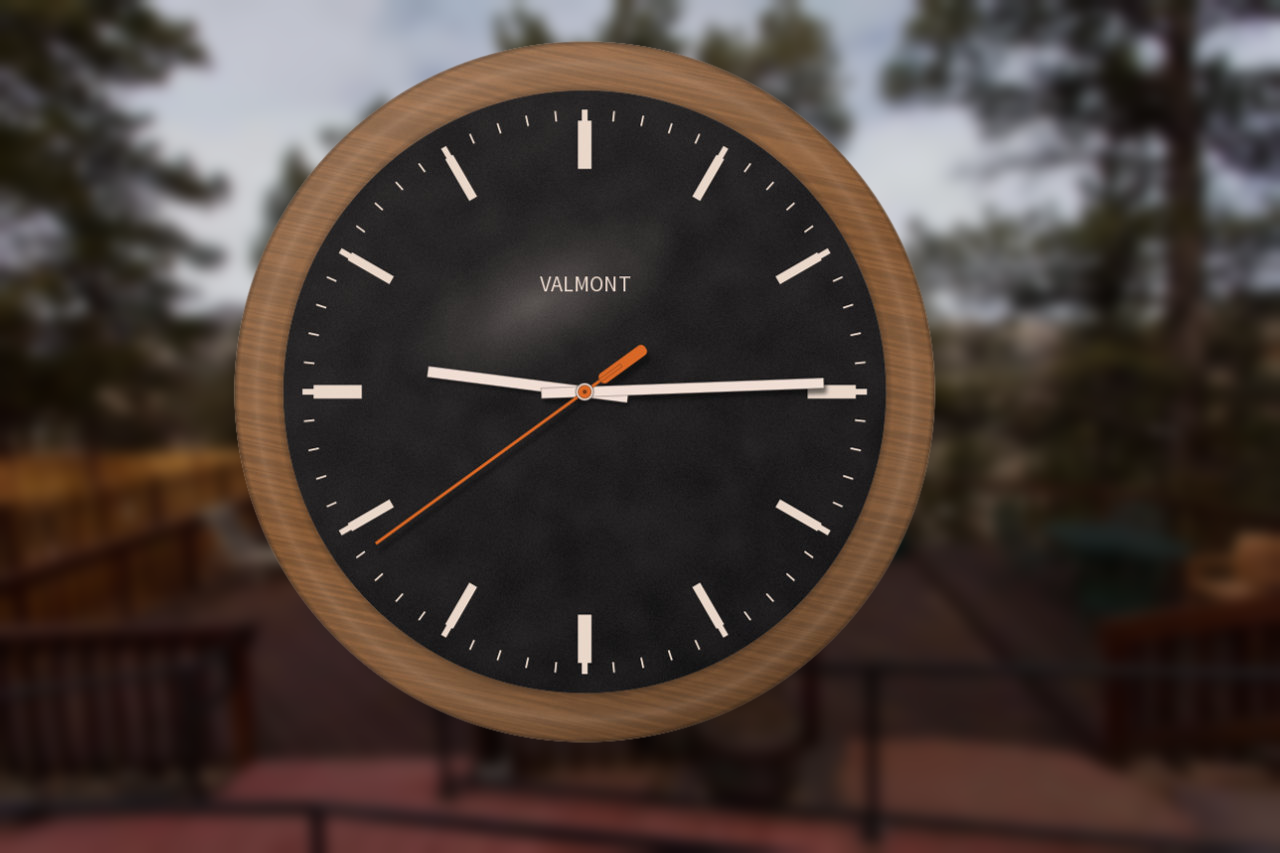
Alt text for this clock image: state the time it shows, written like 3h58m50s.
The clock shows 9h14m39s
